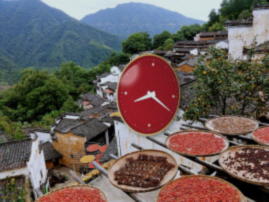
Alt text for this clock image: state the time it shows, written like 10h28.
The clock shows 8h20
